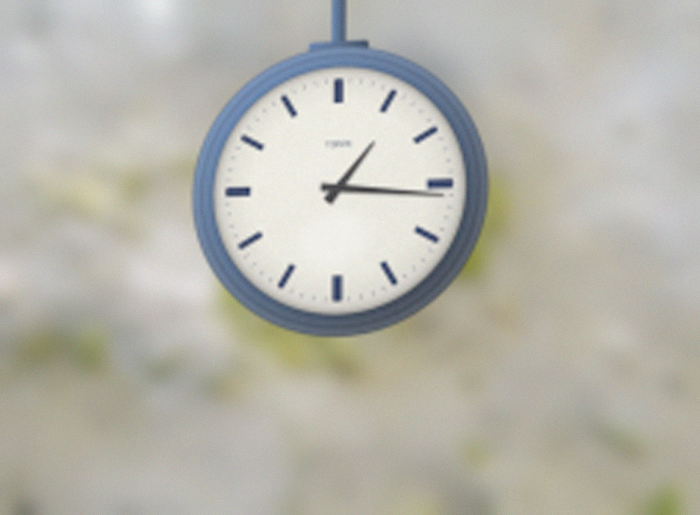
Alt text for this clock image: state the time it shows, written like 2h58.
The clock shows 1h16
